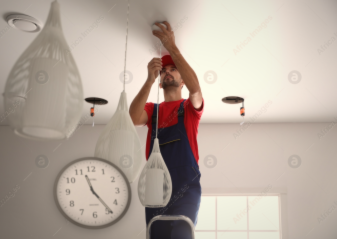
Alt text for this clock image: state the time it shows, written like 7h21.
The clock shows 11h24
